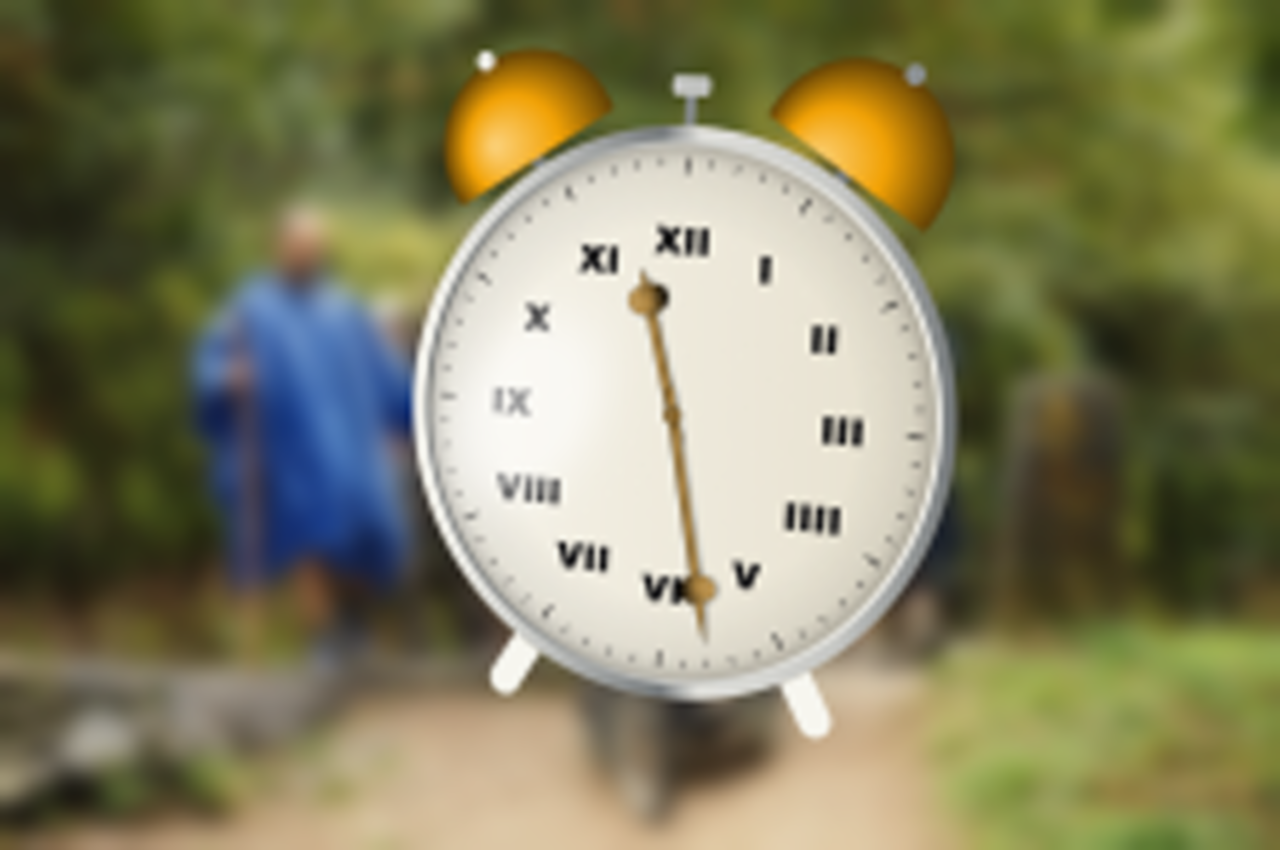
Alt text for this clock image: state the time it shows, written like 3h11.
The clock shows 11h28
